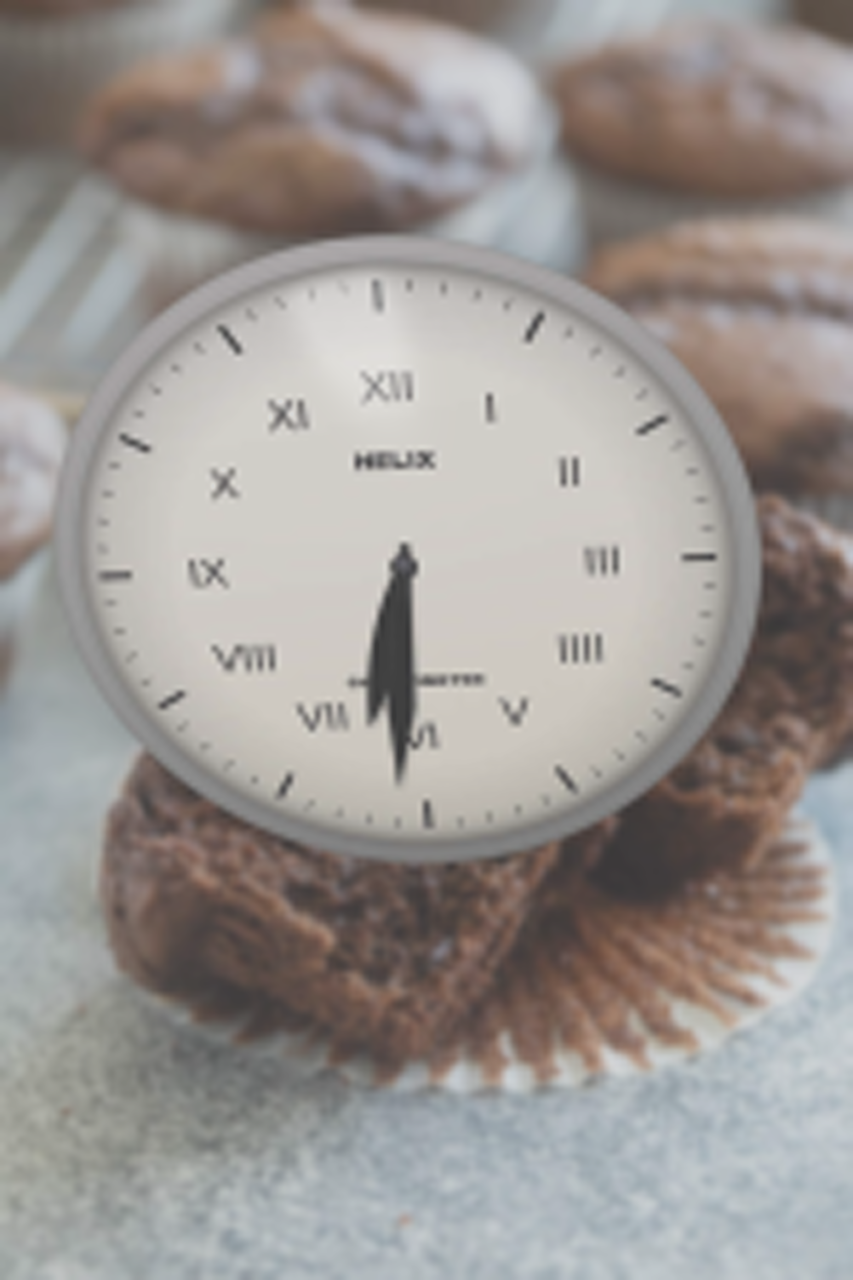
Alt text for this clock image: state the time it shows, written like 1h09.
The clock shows 6h31
